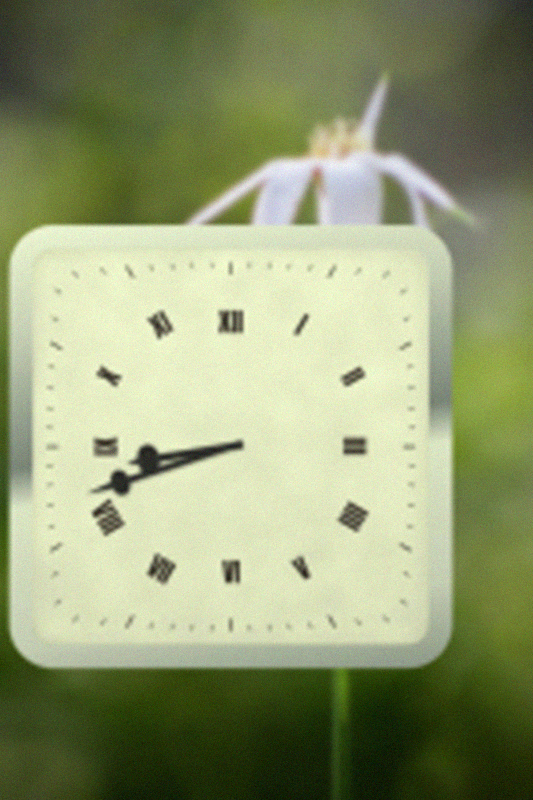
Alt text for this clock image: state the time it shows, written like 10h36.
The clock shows 8h42
